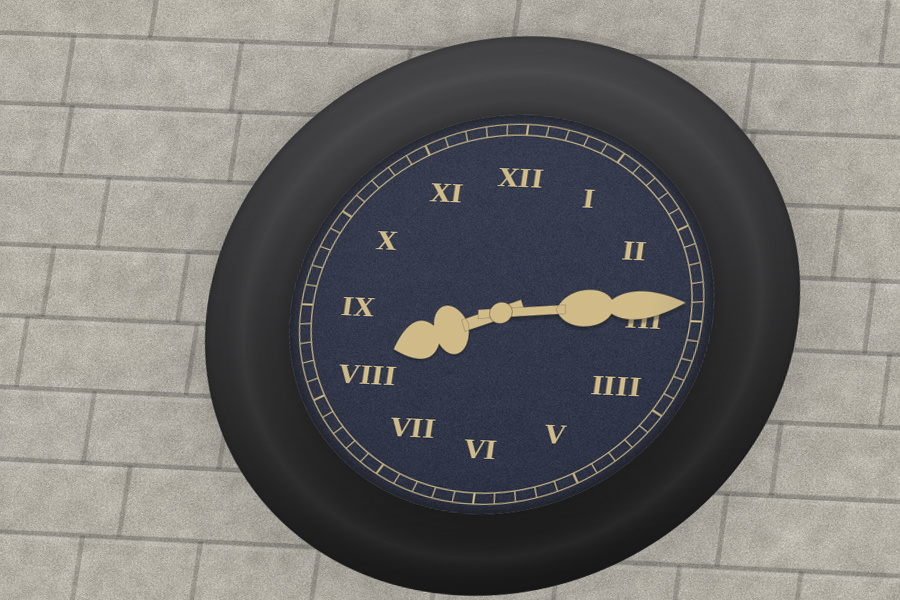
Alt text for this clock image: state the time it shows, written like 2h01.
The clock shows 8h14
